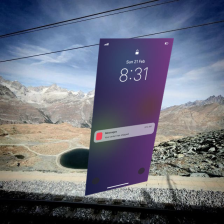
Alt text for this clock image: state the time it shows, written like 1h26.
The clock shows 8h31
